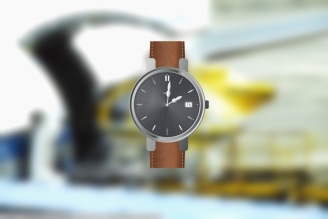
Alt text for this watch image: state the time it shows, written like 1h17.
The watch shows 2h01
